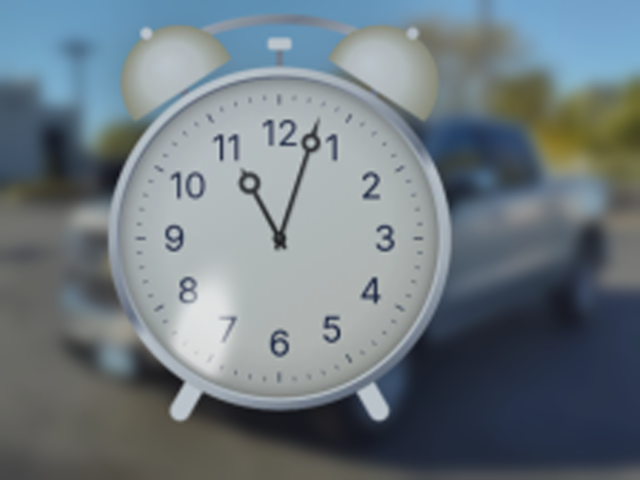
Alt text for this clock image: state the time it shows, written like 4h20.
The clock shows 11h03
